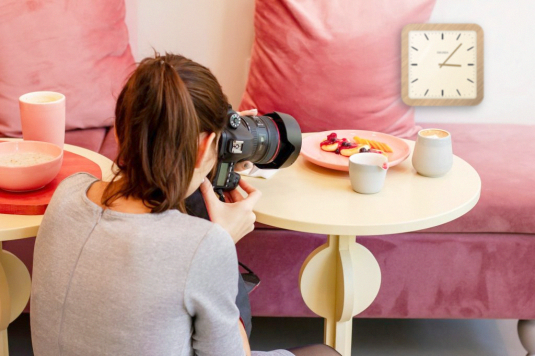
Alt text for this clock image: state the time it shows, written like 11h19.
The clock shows 3h07
